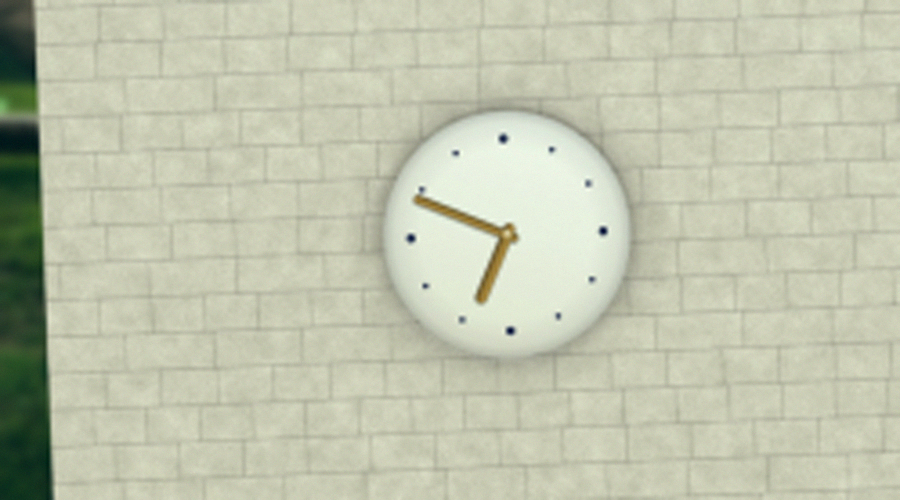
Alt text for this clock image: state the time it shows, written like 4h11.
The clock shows 6h49
